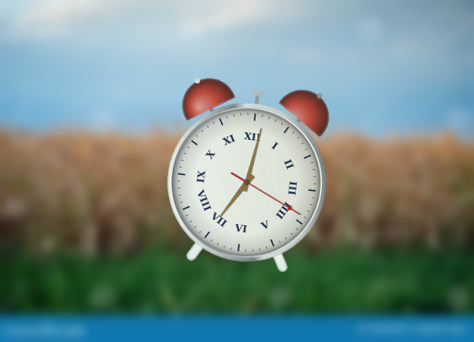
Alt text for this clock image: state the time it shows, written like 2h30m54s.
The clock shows 7h01m19s
